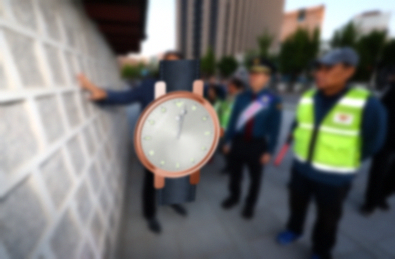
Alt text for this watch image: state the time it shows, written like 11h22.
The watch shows 12h02
